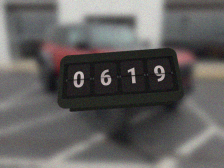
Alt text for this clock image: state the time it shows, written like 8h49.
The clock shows 6h19
